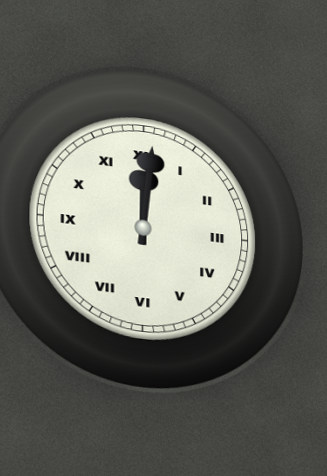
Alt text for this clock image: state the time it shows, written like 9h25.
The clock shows 12h01
